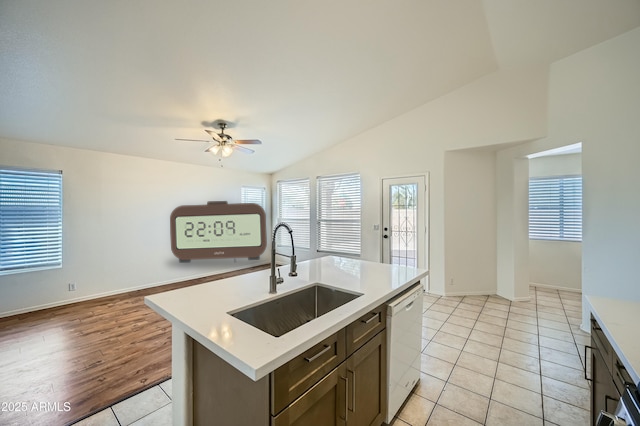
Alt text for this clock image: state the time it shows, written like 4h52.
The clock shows 22h09
